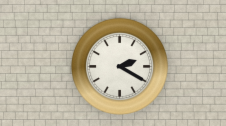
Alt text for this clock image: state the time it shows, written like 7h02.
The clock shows 2h20
